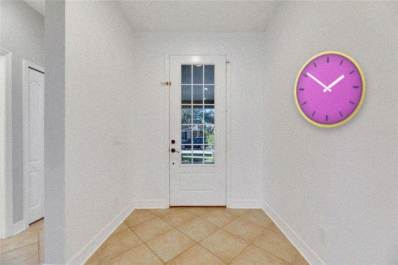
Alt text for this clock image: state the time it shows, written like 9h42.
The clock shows 1h51
